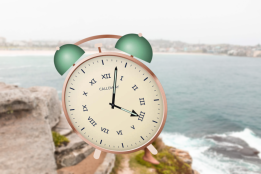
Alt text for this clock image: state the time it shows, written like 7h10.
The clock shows 4h03
